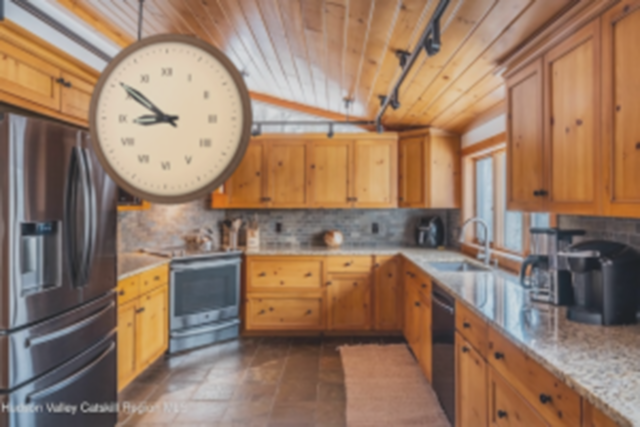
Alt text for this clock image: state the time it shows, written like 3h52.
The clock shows 8h51
